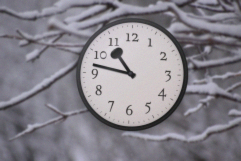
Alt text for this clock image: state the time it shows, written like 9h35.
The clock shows 10h47
